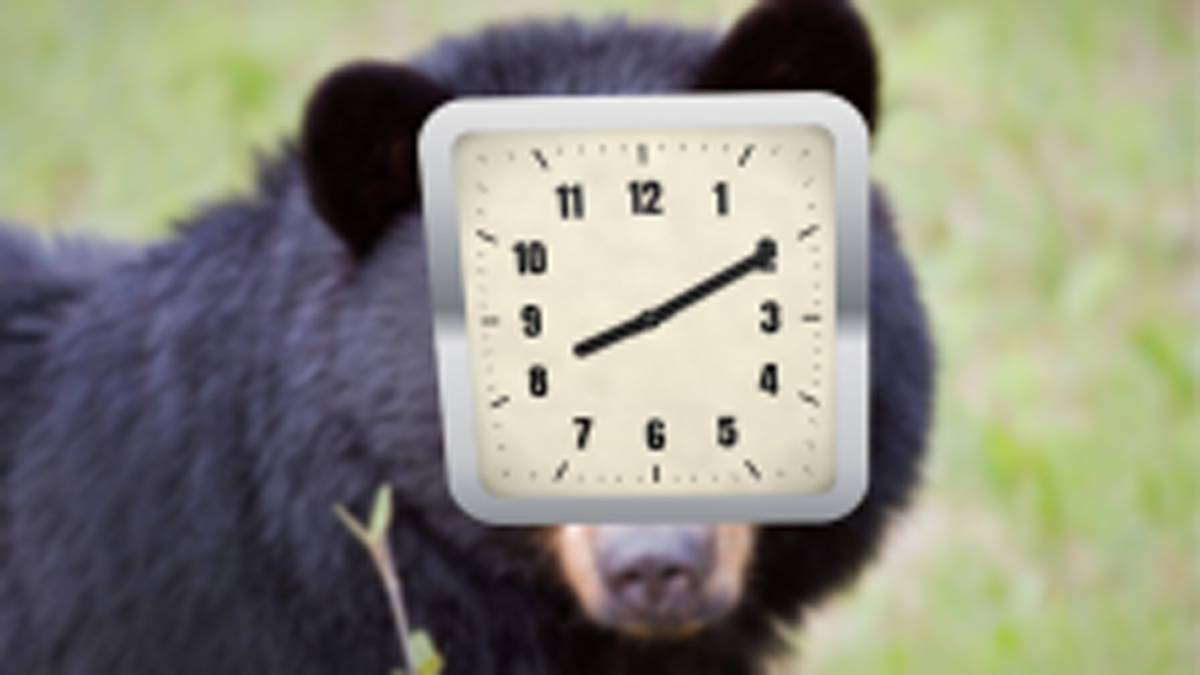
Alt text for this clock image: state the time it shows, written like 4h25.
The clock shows 8h10
